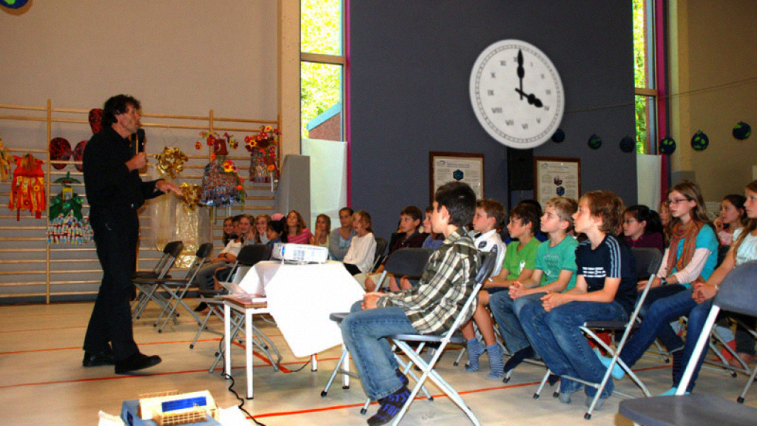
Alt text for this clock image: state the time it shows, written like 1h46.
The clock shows 4h01
